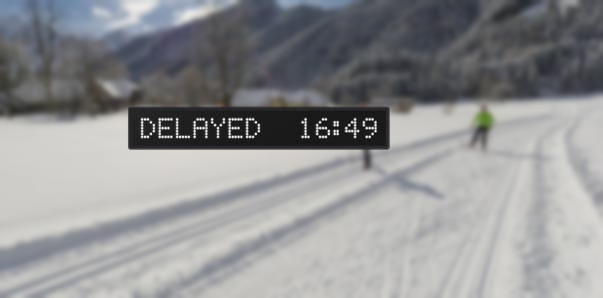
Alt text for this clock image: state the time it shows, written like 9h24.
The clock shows 16h49
